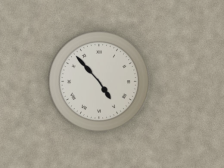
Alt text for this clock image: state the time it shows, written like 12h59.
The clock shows 4h53
